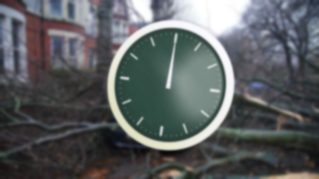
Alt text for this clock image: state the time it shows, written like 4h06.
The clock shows 12h00
